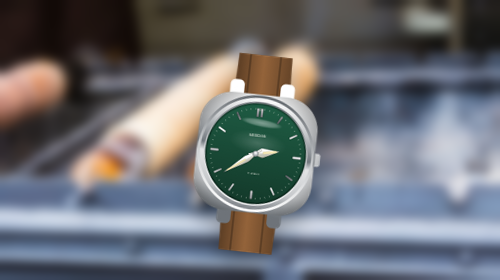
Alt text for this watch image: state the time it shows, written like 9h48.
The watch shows 2h39
